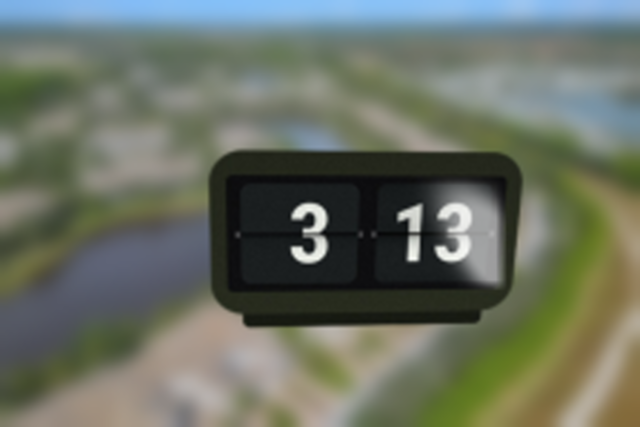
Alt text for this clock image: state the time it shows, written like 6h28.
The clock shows 3h13
